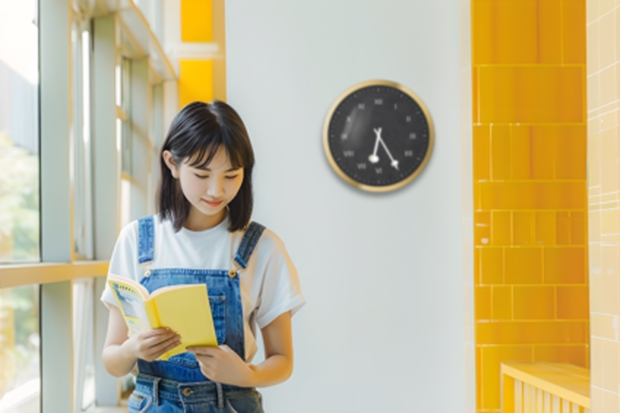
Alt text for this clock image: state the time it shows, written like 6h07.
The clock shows 6h25
